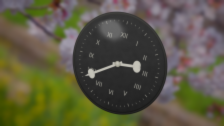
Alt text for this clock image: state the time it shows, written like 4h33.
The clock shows 2h39
